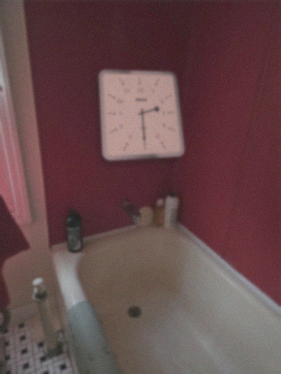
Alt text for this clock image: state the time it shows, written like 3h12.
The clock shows 2h30
